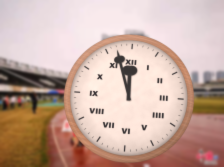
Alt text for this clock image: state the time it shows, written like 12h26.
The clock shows 11h57
